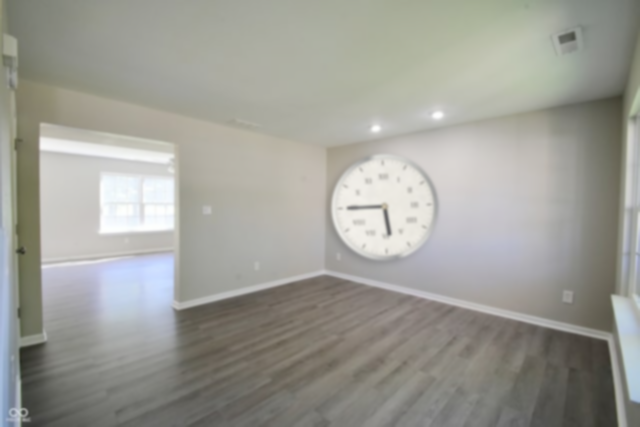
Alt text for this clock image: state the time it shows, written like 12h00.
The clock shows 5h45
